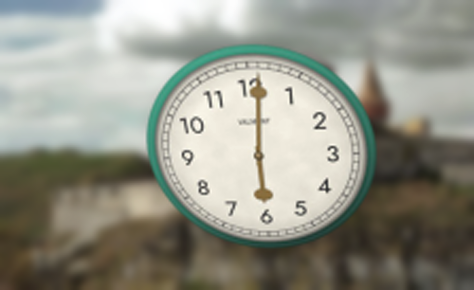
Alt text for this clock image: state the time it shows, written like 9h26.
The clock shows 6h01
